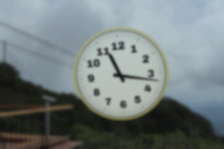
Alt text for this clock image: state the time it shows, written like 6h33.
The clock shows 11h17
